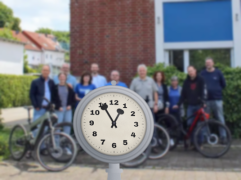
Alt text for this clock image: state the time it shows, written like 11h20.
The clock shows 12h55
